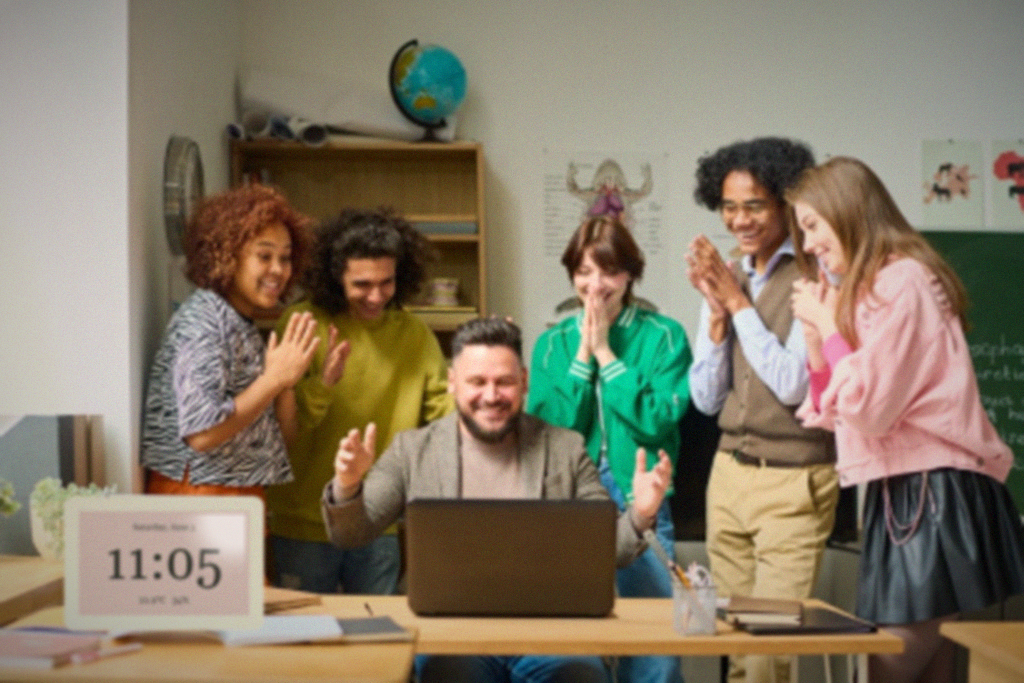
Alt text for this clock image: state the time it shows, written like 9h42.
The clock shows 11h05
